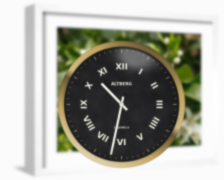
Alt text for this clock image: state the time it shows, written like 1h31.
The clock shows 10h32
